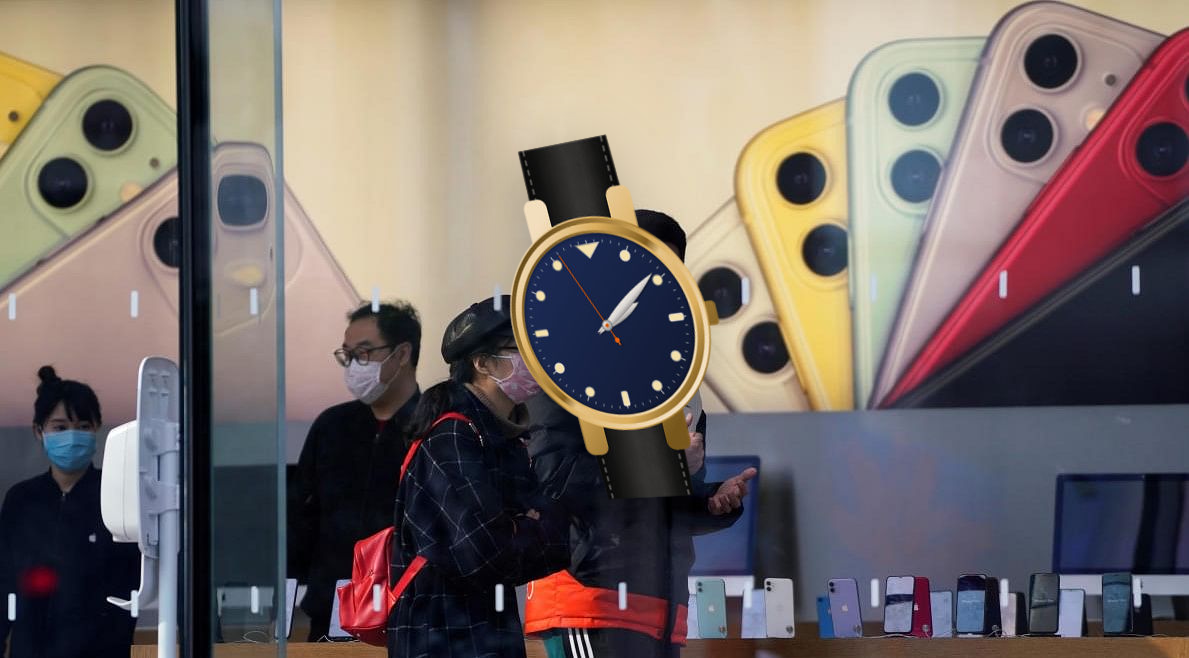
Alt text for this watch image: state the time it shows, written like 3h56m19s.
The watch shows 2h08m56s
